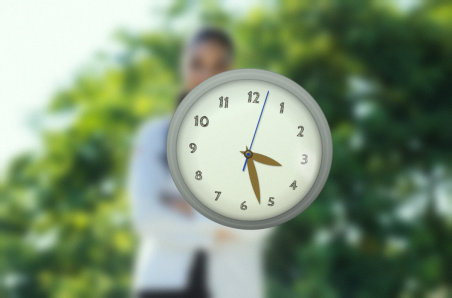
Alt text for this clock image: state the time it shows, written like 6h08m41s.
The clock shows 3h27m02s
